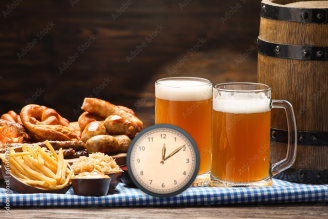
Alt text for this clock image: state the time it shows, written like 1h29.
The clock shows 12h09
